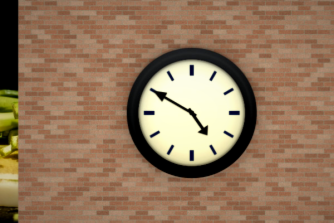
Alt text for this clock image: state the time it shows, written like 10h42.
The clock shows 4h50
